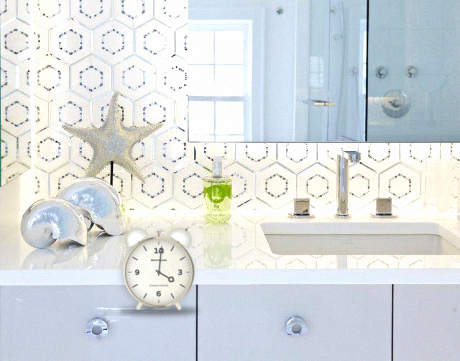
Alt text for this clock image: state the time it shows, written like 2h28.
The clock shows 4h01
